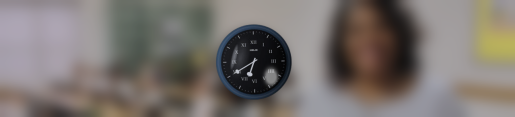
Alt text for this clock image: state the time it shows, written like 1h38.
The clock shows 6h40
